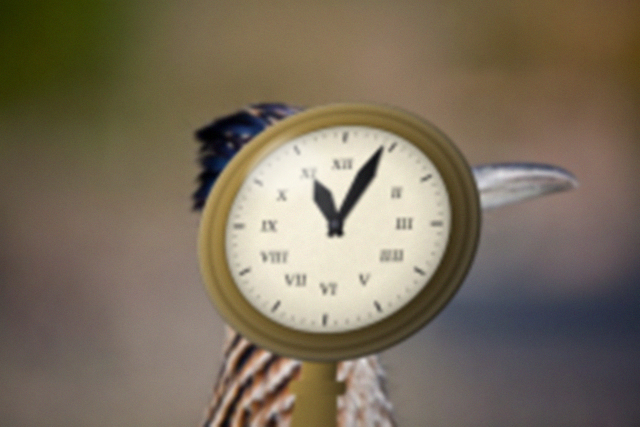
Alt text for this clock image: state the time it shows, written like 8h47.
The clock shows 11h04
